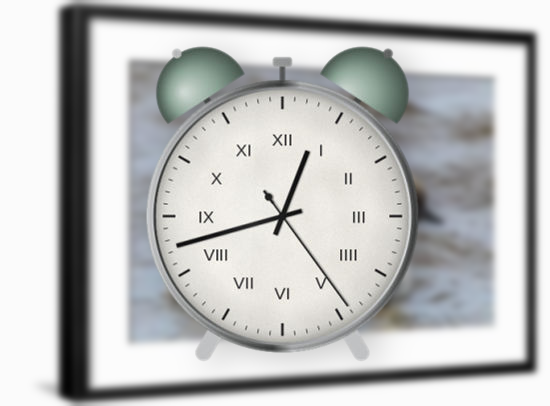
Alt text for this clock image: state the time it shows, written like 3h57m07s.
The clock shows 12h42m24s
